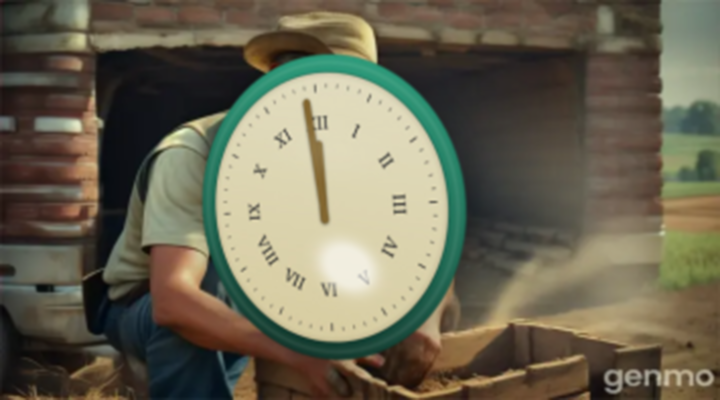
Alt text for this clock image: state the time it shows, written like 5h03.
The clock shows 11h59
